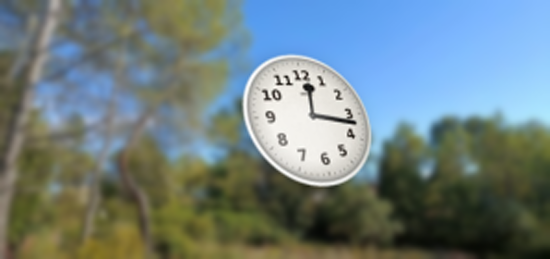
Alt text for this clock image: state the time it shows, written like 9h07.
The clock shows 12h17
